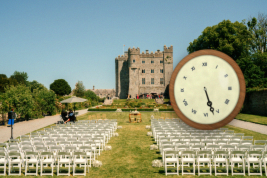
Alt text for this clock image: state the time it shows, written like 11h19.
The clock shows 5h27
